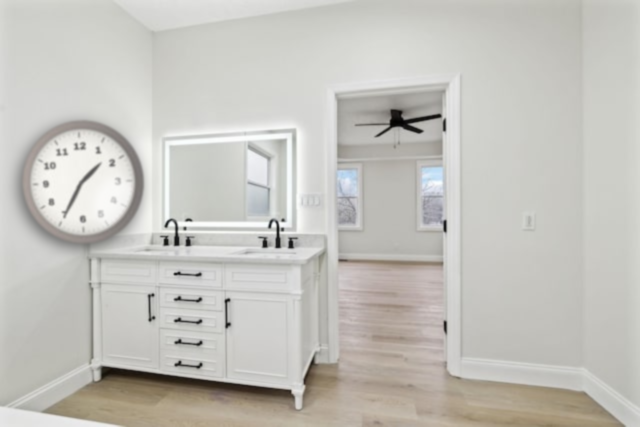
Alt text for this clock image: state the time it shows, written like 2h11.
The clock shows 1h35
